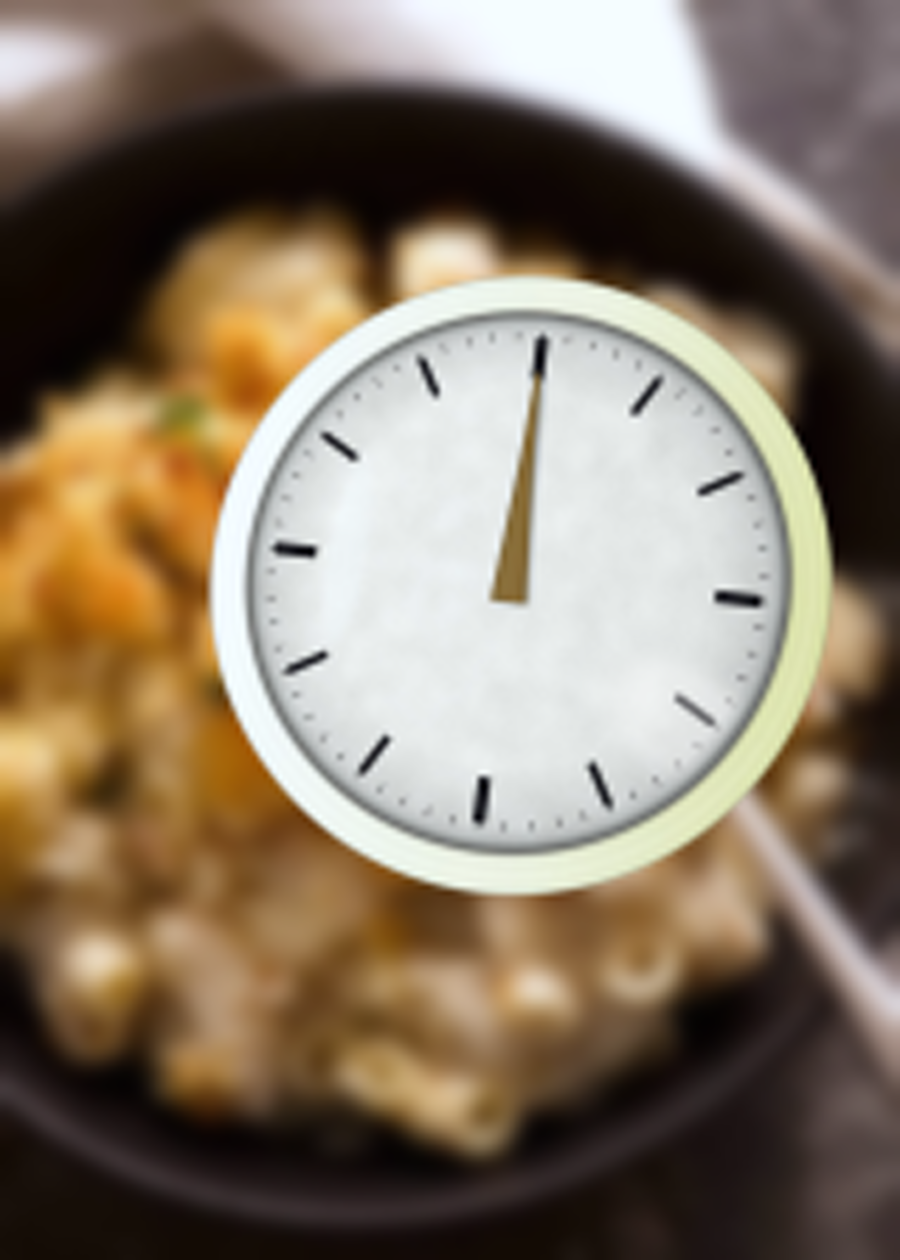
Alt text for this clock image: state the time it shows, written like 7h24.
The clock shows 12h00
